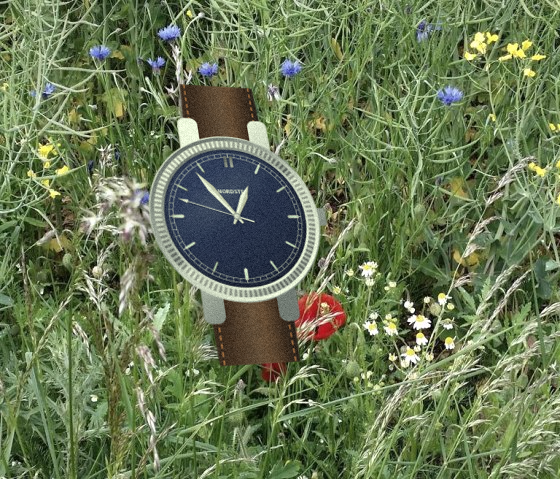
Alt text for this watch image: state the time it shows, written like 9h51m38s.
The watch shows 12h53m48s
